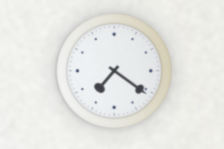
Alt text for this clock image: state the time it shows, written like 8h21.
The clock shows 7h21
